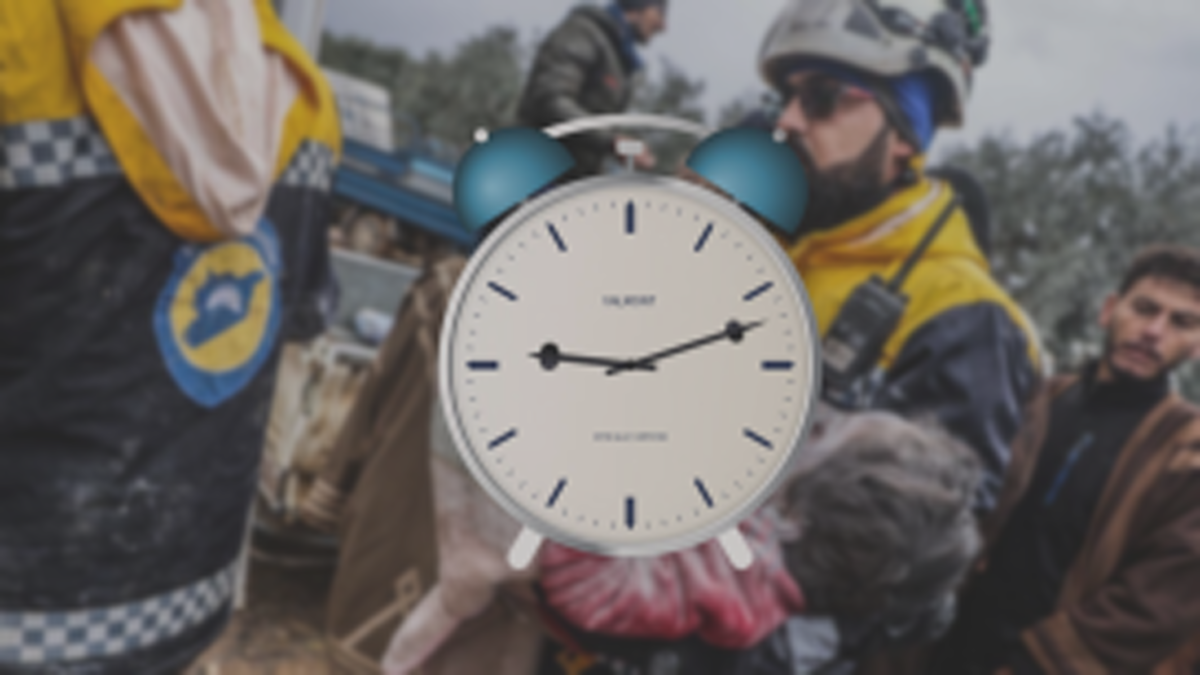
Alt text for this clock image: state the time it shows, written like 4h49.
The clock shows 9h12
